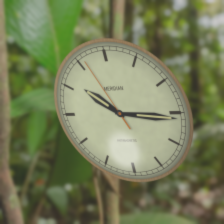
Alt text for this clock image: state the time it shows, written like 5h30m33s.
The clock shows 10h15m56s
